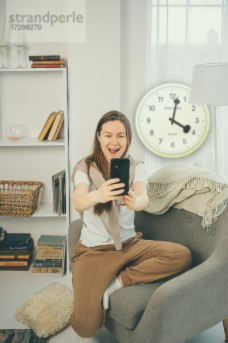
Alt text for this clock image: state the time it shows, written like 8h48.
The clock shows 4h02
